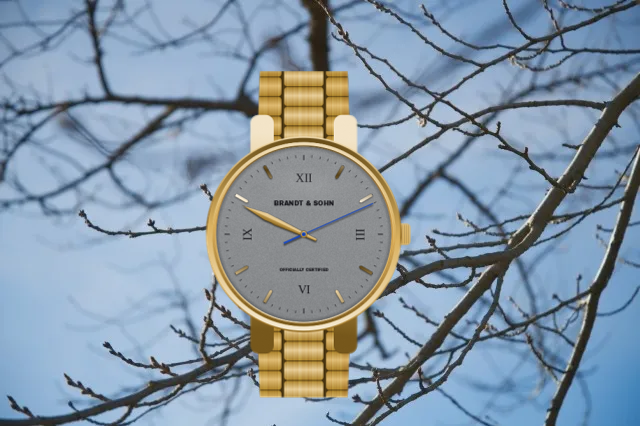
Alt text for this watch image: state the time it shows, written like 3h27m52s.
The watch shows 9h49m11s
